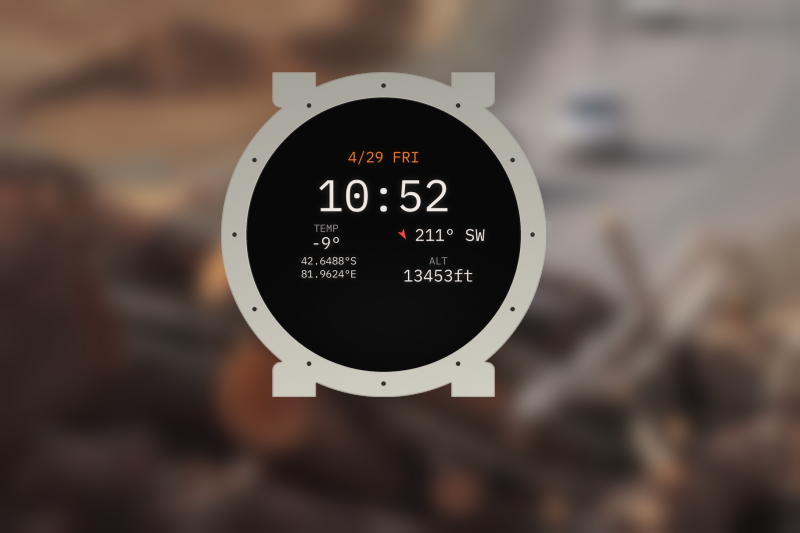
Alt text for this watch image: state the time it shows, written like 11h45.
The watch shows 10h52
